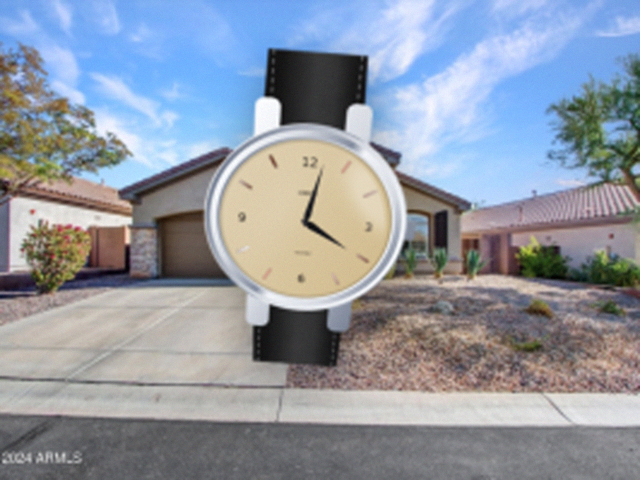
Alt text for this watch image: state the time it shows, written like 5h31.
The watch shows 4h02
